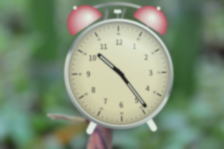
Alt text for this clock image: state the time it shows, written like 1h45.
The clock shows 10h24
